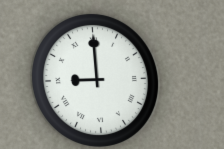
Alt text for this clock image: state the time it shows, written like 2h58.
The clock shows 9h00
